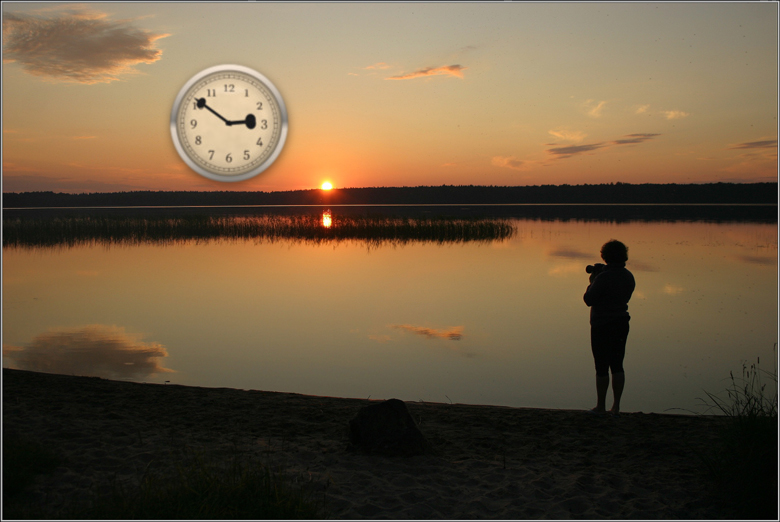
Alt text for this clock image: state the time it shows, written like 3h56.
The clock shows 2h51
